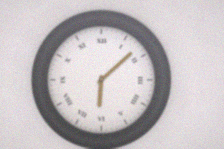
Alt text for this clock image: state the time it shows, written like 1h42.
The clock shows 6h08
